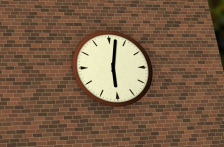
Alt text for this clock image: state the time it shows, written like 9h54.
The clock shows 6h02
